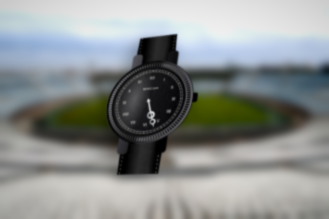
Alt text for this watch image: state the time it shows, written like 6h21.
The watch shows 5h27
